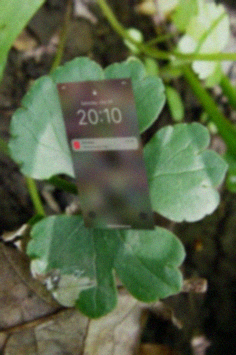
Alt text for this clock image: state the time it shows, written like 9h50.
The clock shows 20h10
